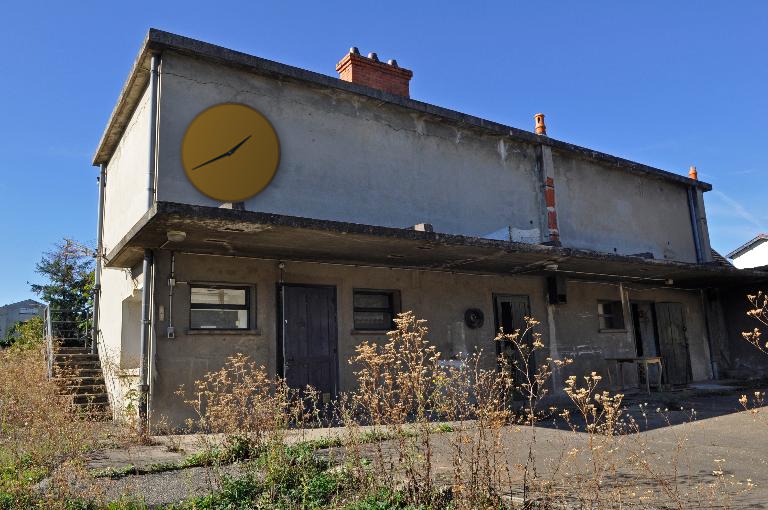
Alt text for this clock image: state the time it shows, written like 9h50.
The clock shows 1h41
